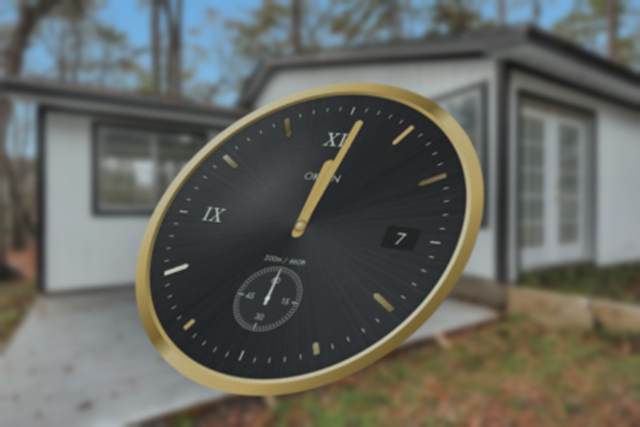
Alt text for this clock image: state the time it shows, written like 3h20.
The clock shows 12h01
